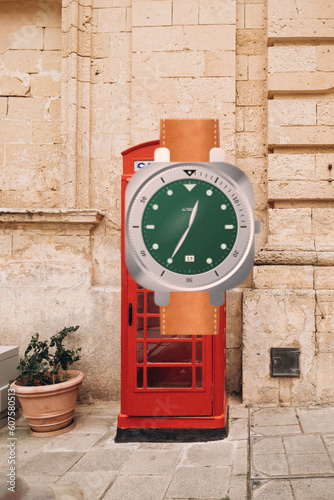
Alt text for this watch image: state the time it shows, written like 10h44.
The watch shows 12h35
